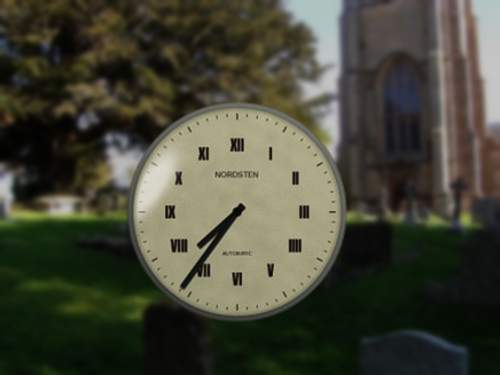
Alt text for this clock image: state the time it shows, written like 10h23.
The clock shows 7h36
